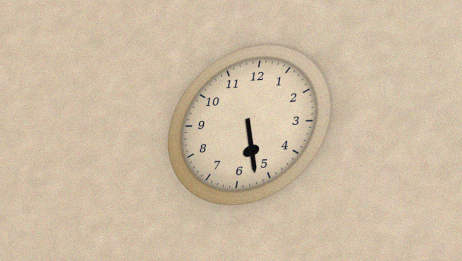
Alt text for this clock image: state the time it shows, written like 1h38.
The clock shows 5h27
